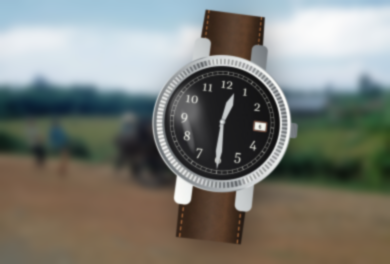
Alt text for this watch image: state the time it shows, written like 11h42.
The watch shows 12h30
